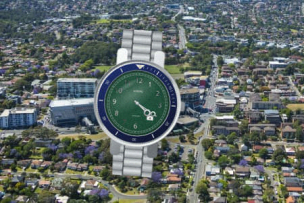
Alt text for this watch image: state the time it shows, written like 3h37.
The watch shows 4h20
